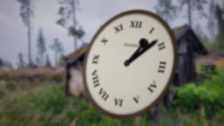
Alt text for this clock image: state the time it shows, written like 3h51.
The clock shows 1h08
